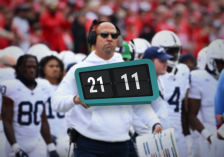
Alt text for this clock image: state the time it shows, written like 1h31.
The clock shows 21h11
